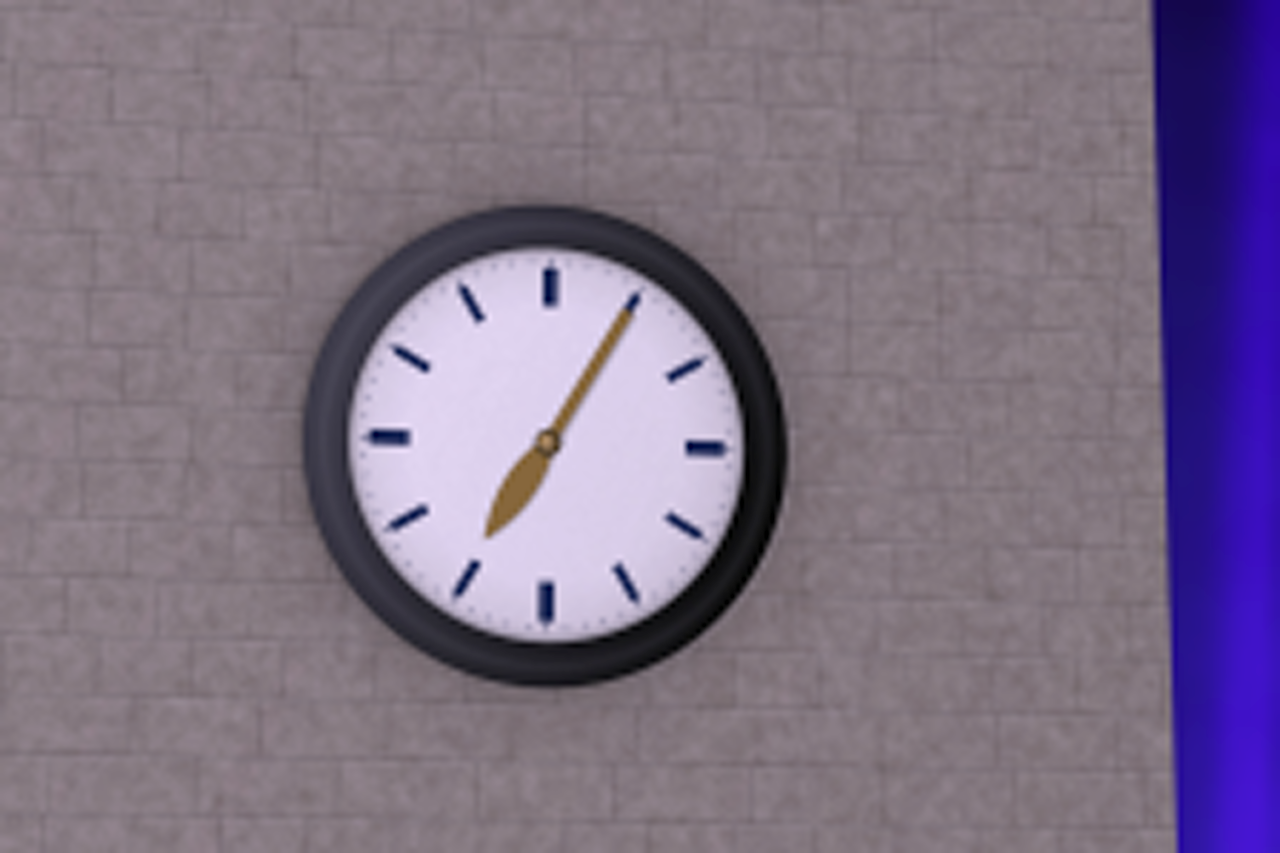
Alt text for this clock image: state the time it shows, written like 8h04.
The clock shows 7h05
